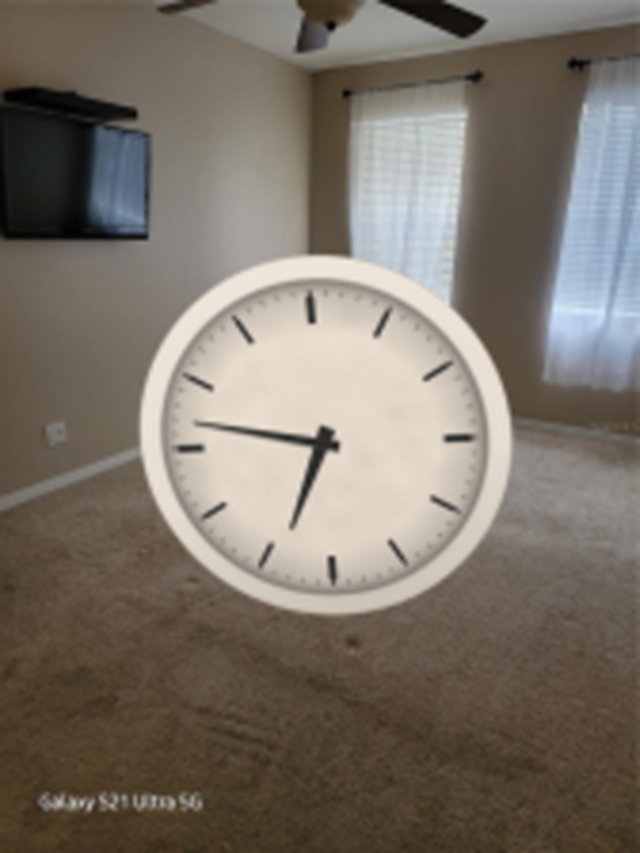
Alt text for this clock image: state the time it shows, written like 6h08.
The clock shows 6h47
